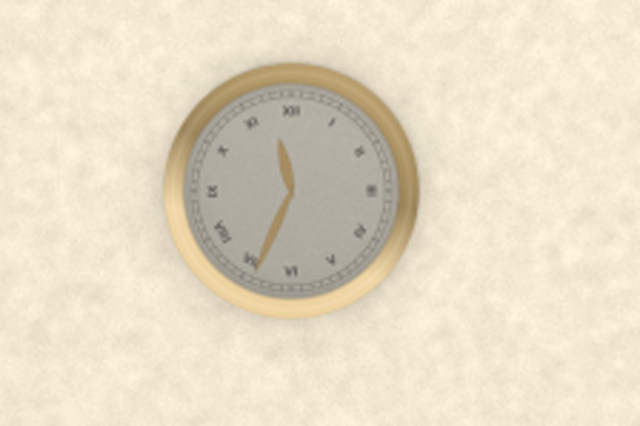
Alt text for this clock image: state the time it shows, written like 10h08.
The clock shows 11h34
